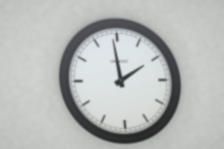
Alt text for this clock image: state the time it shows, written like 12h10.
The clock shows 1h59
